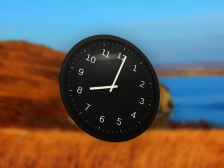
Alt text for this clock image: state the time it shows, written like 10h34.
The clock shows 8h01
